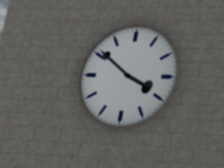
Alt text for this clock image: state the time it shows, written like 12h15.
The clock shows 3h51
